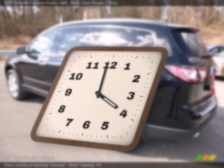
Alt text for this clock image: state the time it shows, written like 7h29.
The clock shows 3h59
